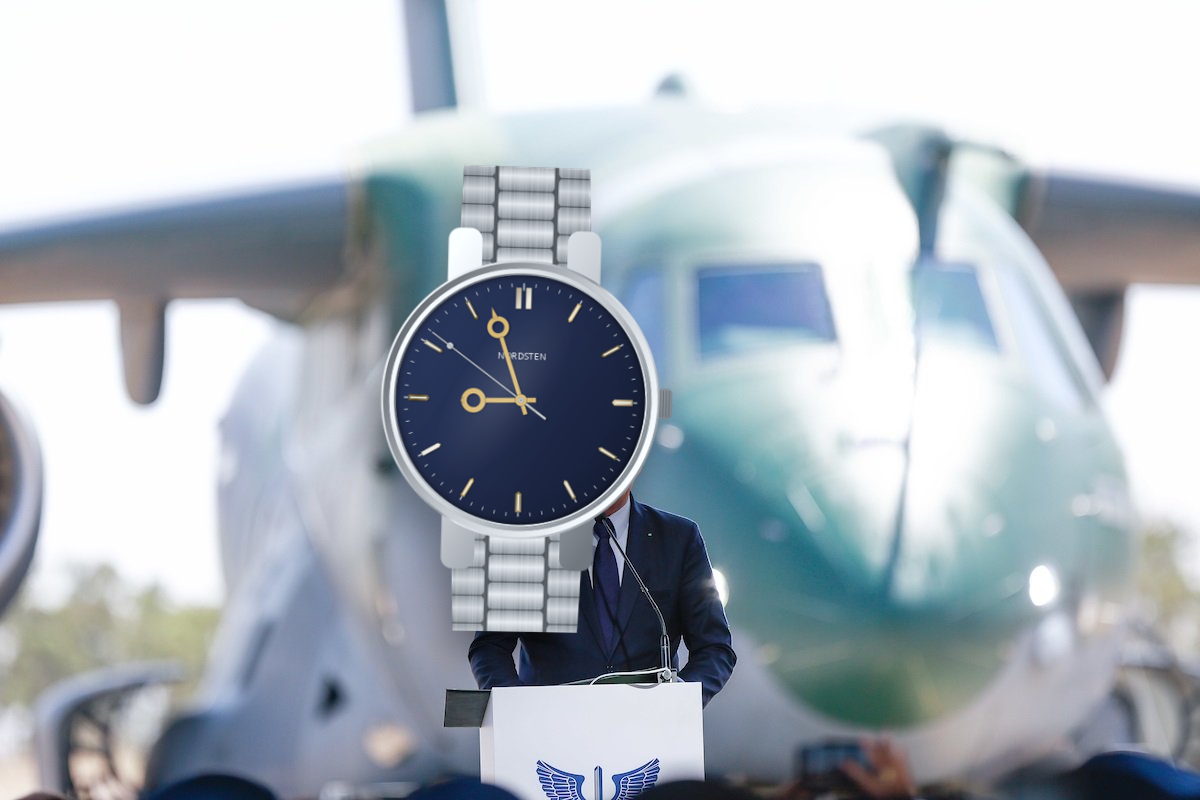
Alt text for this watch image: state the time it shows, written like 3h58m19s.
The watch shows 8h56m51s
